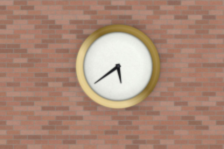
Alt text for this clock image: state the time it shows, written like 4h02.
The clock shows 5h39
